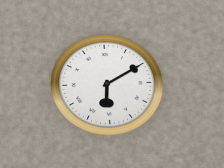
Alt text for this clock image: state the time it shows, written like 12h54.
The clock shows 6h10
